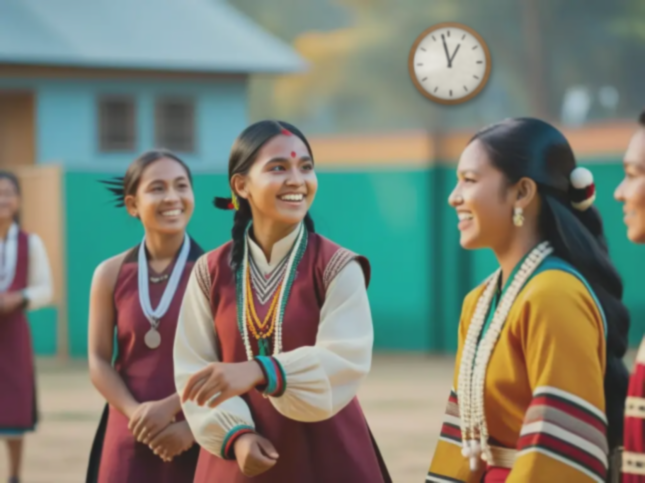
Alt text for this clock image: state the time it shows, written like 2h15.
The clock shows 12h58
